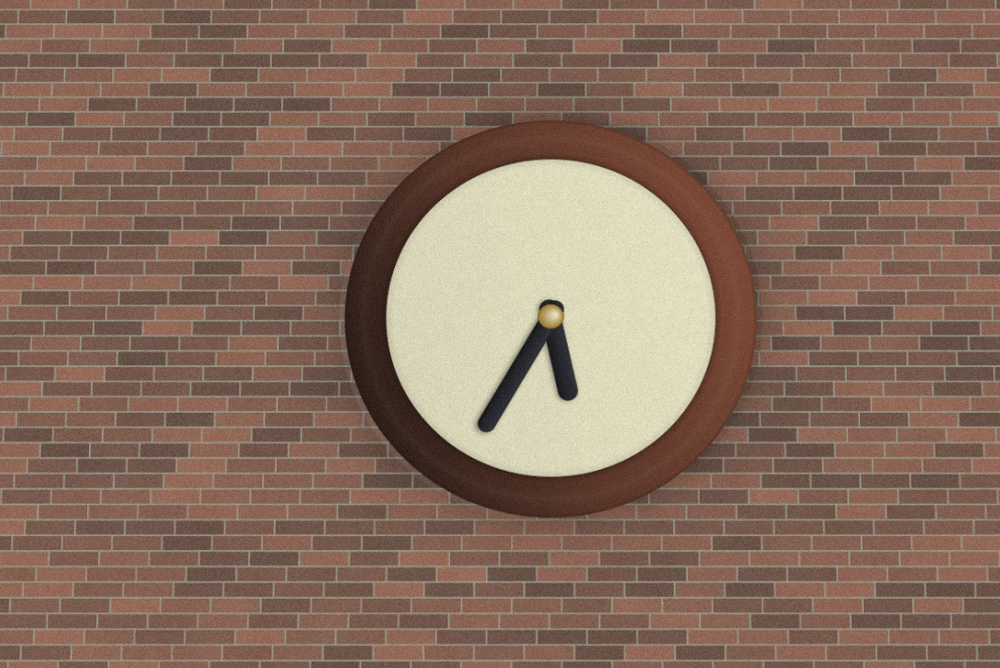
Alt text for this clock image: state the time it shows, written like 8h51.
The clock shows 5h35
